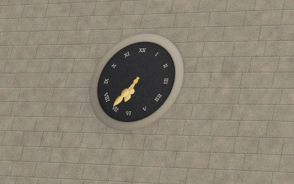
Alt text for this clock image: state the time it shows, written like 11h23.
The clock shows 6h36
